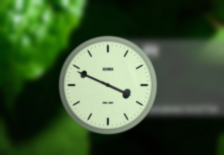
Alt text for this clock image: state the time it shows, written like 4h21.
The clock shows 3h49
